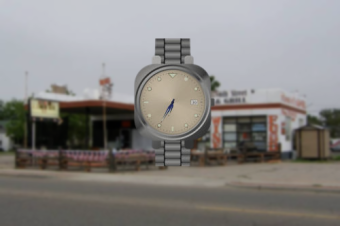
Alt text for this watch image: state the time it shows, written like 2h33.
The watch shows 6h35
